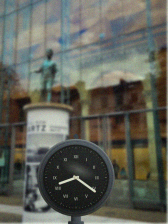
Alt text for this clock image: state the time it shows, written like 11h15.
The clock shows 8h21
